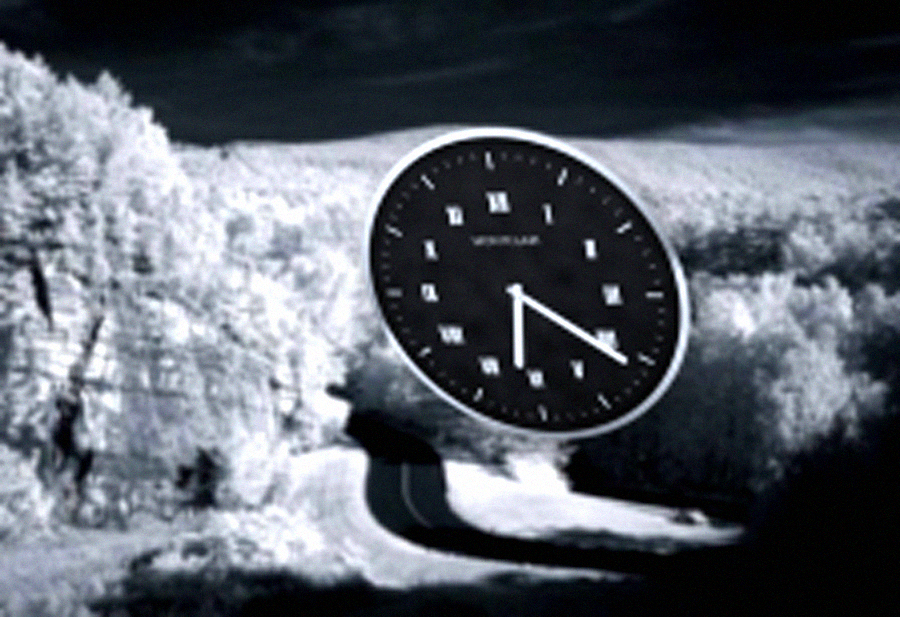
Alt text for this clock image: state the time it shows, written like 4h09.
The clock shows 6h21
